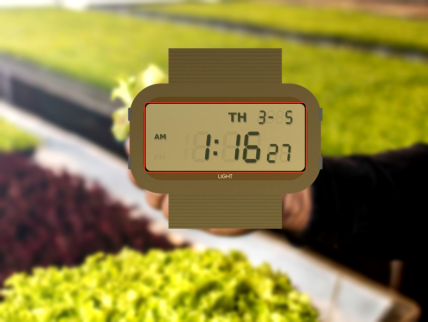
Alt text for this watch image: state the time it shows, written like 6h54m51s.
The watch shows 1h16m27s
